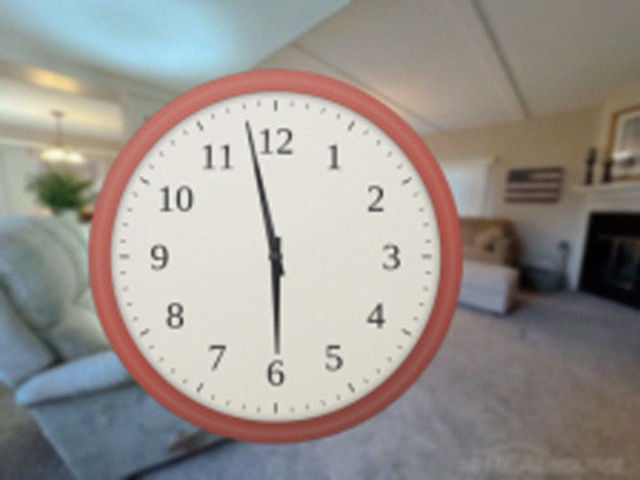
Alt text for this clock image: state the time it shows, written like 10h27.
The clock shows 5h58
